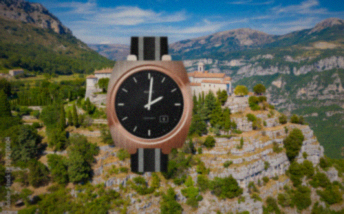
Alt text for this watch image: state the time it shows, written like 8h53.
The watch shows 2h01
